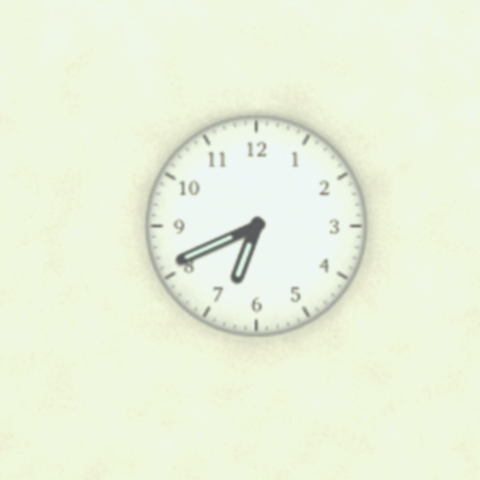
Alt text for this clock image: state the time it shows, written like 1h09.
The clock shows 6h41
